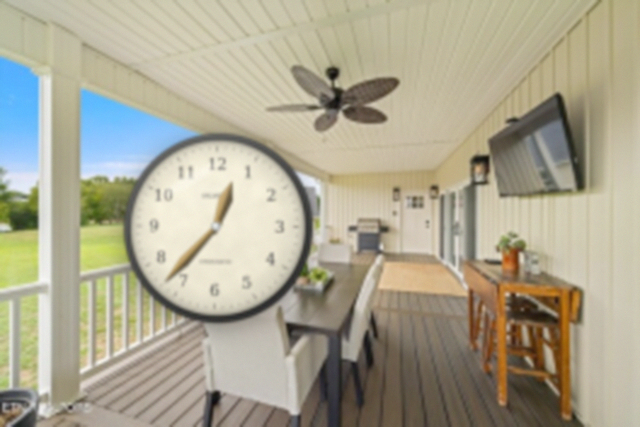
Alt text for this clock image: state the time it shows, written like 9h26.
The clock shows 12h37
